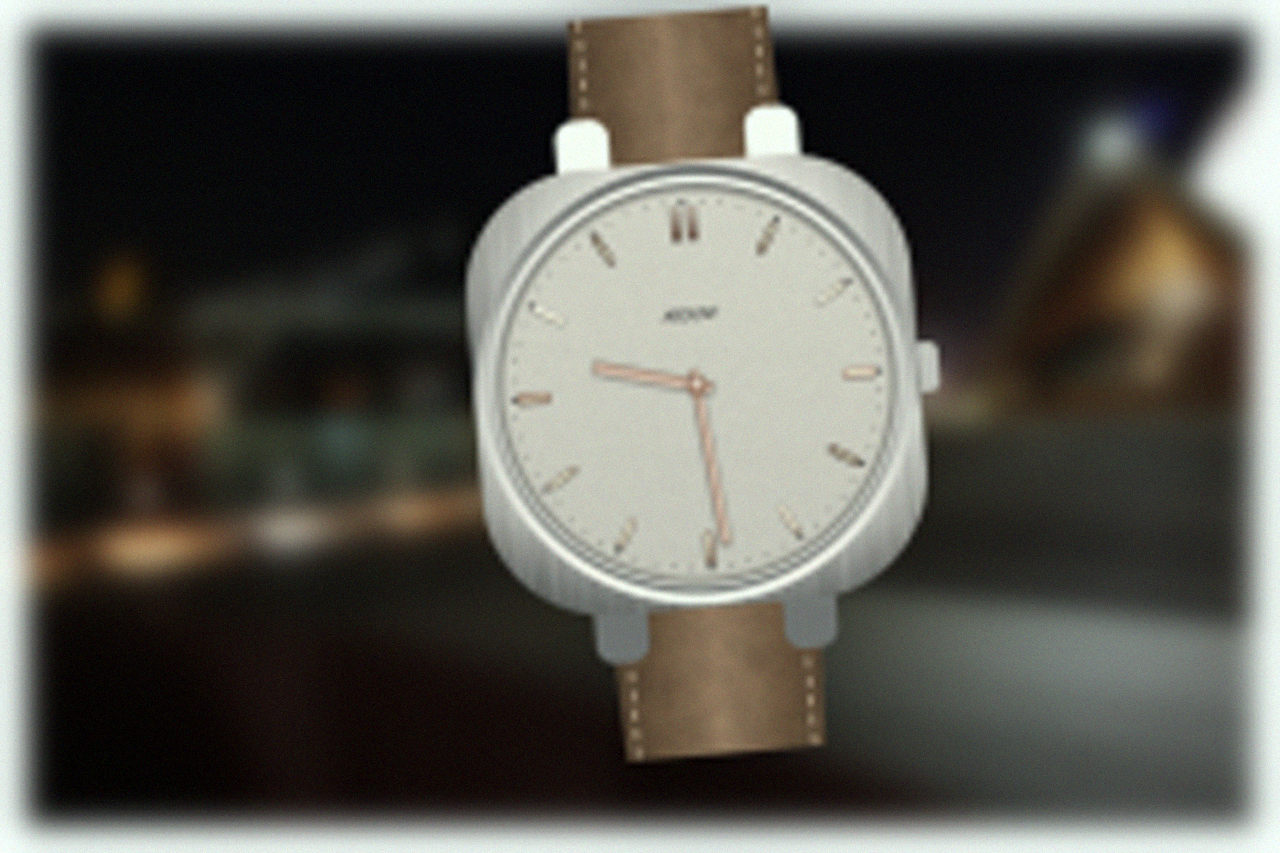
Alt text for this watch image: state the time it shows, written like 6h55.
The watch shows 9h29
